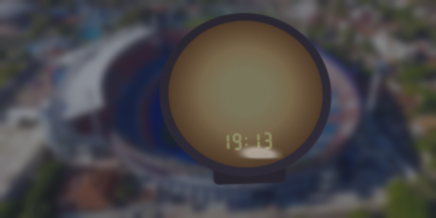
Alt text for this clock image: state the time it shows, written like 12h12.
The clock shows 19h13
